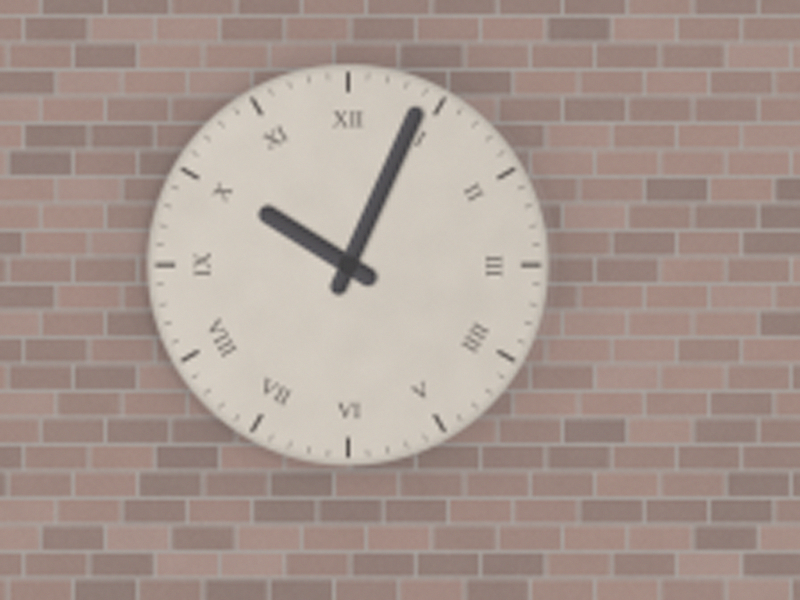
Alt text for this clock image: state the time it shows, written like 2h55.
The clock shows 10h04
